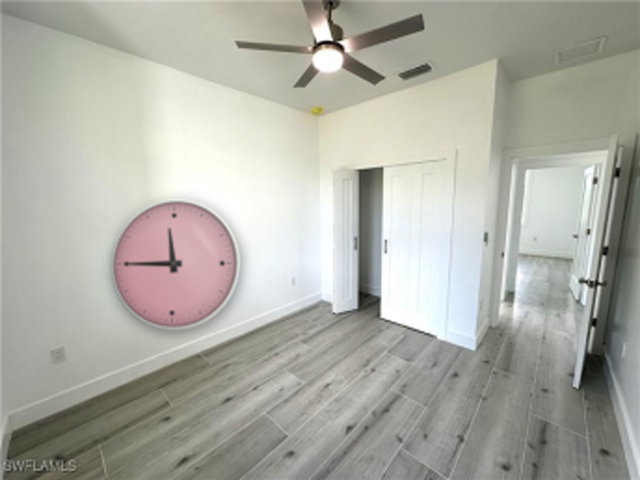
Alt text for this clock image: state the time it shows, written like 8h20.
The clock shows 11h45
